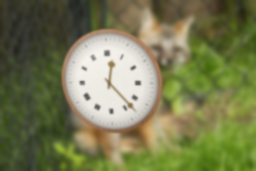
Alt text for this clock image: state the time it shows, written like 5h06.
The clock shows 12h23
